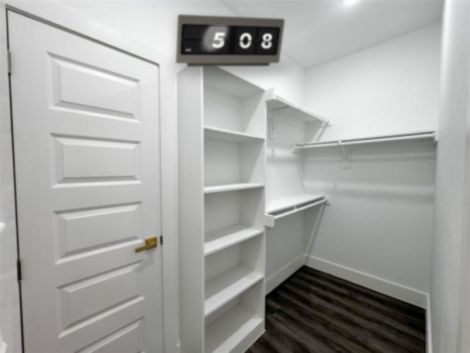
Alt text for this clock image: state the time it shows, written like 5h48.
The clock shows 5h08
